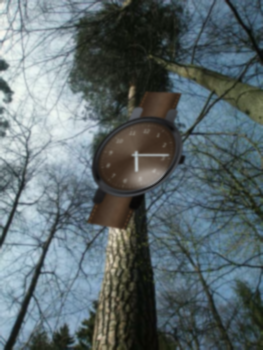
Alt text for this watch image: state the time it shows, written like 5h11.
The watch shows 5h14
